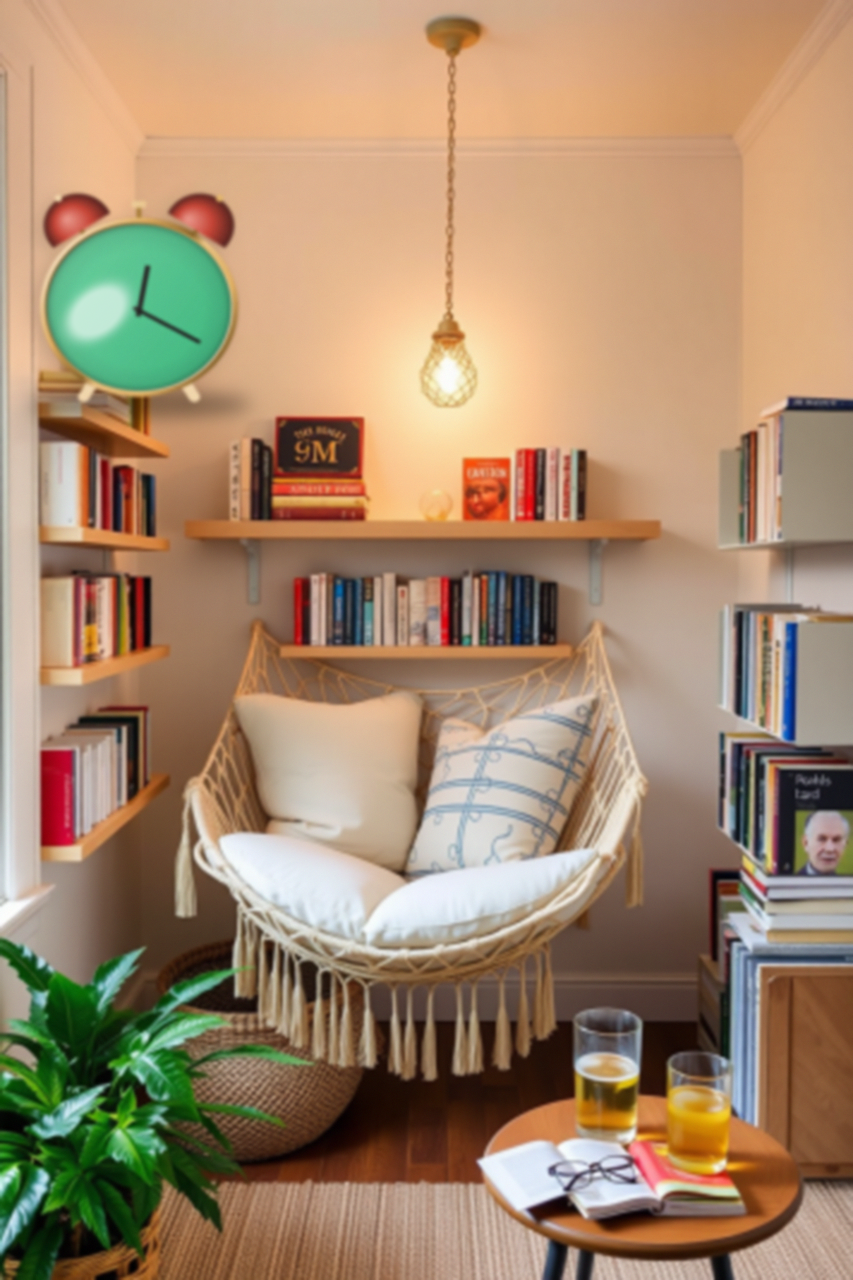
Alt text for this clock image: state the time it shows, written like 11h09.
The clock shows 12h20
